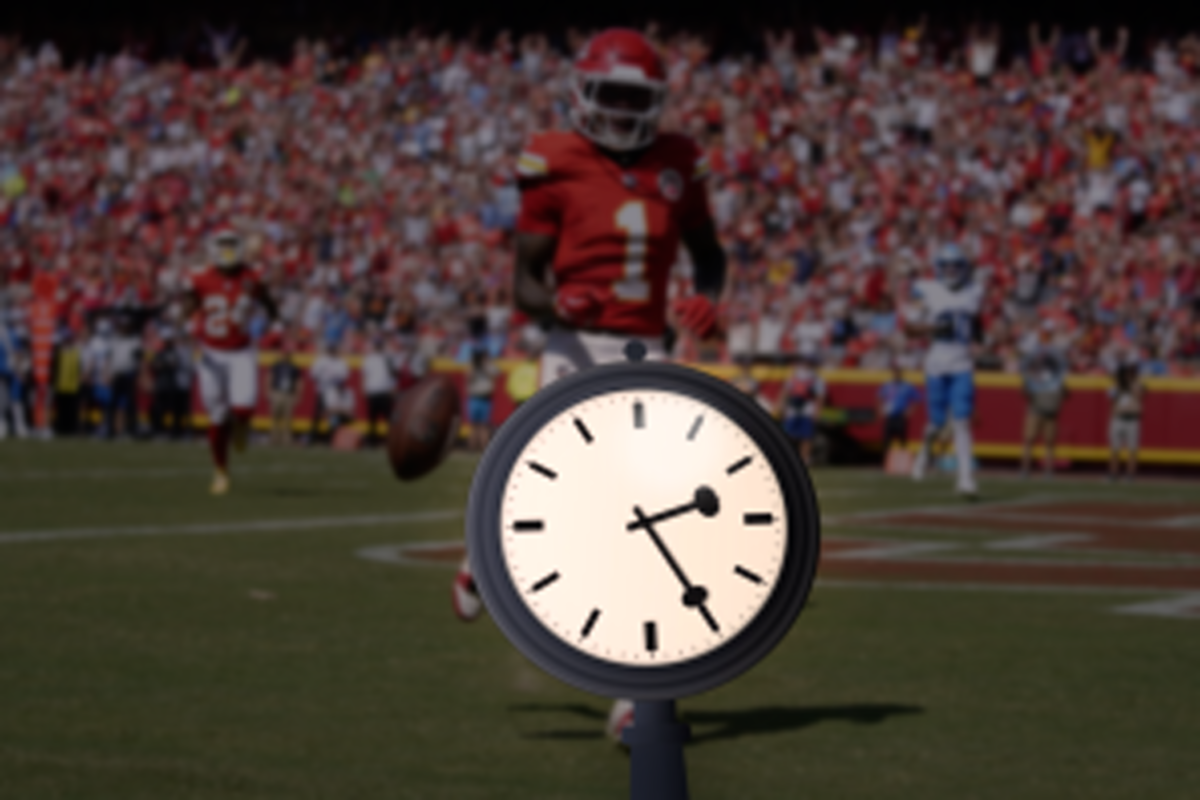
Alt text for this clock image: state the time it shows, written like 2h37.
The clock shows 2h25
